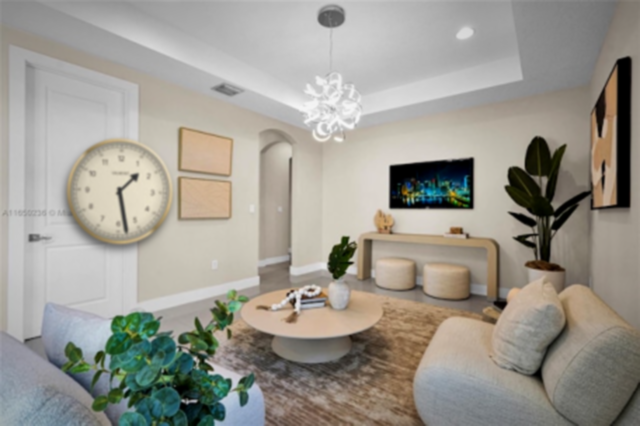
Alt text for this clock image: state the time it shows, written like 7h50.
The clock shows 1h28
